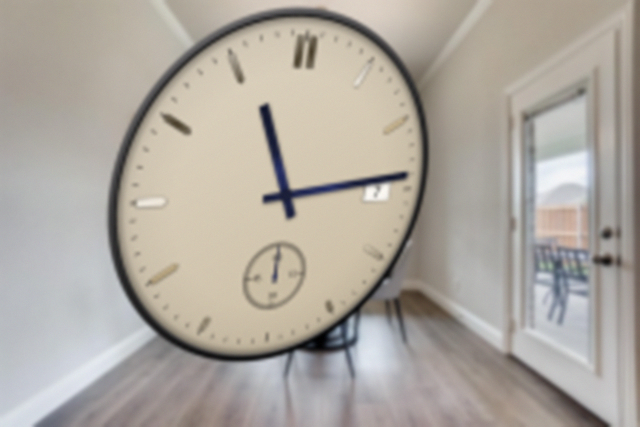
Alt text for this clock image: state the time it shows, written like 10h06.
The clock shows 11h14
